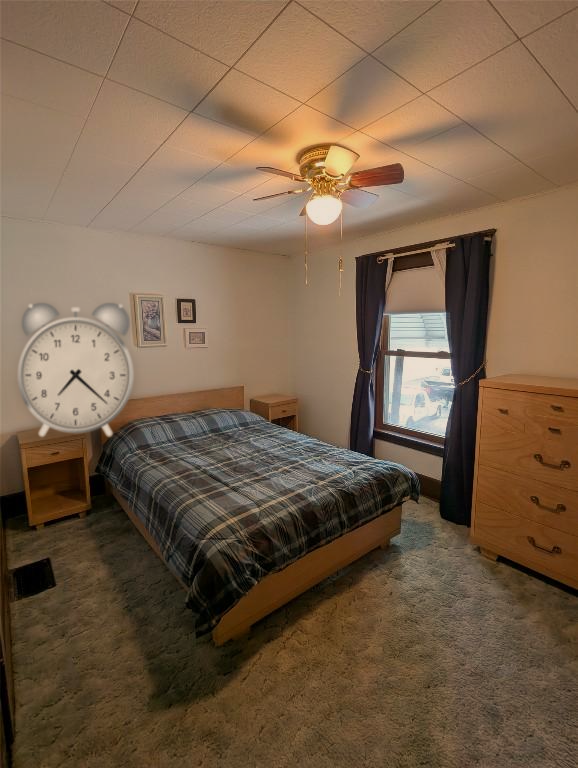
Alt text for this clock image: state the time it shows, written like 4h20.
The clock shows 7h22
